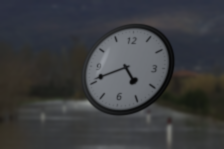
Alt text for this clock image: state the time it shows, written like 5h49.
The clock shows 4h41
